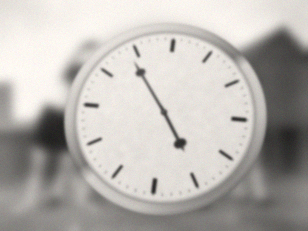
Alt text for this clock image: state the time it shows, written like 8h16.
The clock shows 4h54
